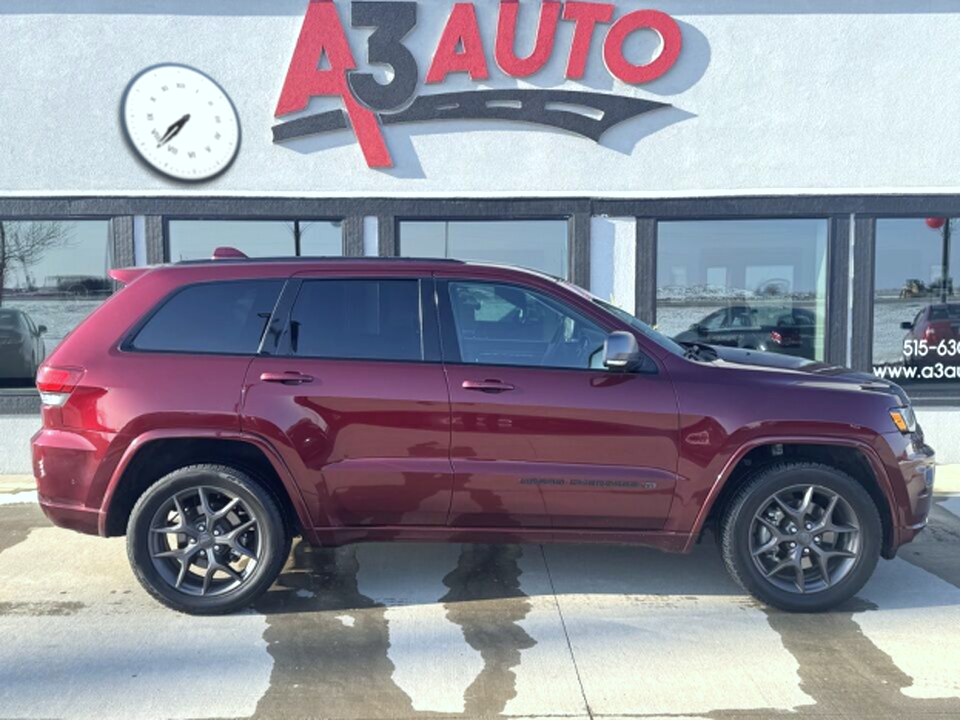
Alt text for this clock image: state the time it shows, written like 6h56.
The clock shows 7h38
